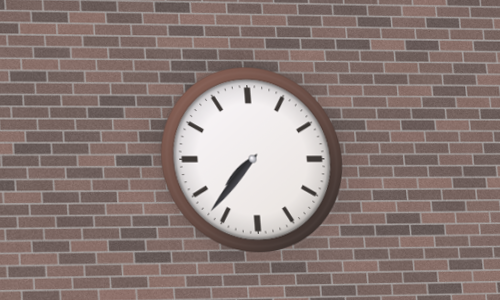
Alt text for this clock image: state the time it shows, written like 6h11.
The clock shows 7h37
